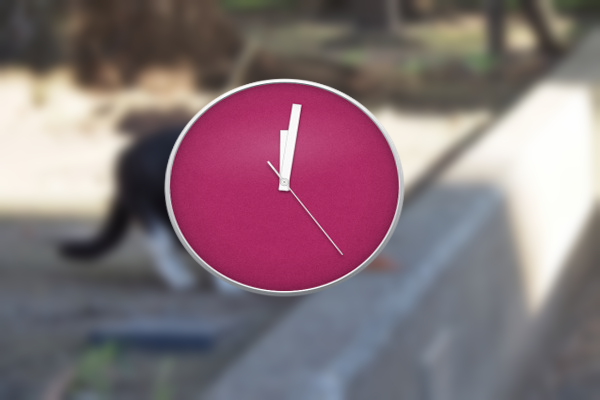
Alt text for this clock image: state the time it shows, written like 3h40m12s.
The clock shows 12h01m24s
